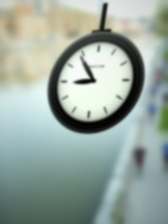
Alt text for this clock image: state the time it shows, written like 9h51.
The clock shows 8h54
